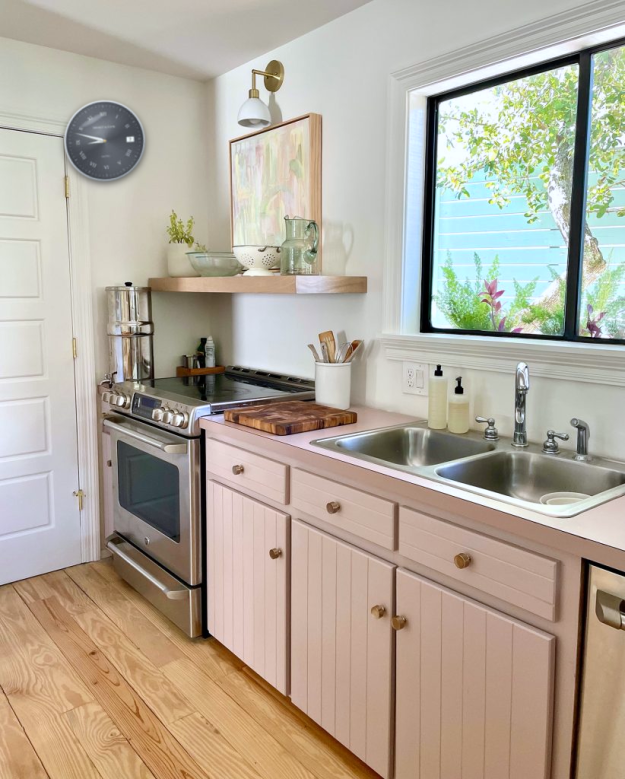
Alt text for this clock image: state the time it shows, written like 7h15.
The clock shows 8h48
